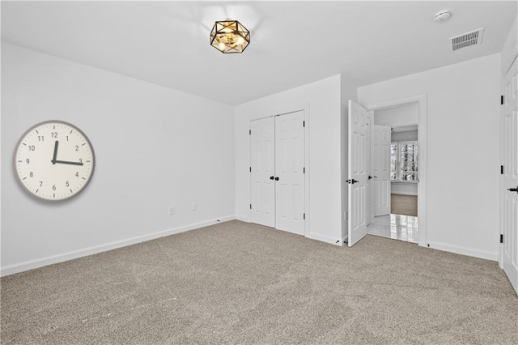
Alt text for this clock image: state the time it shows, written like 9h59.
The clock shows 12h16
